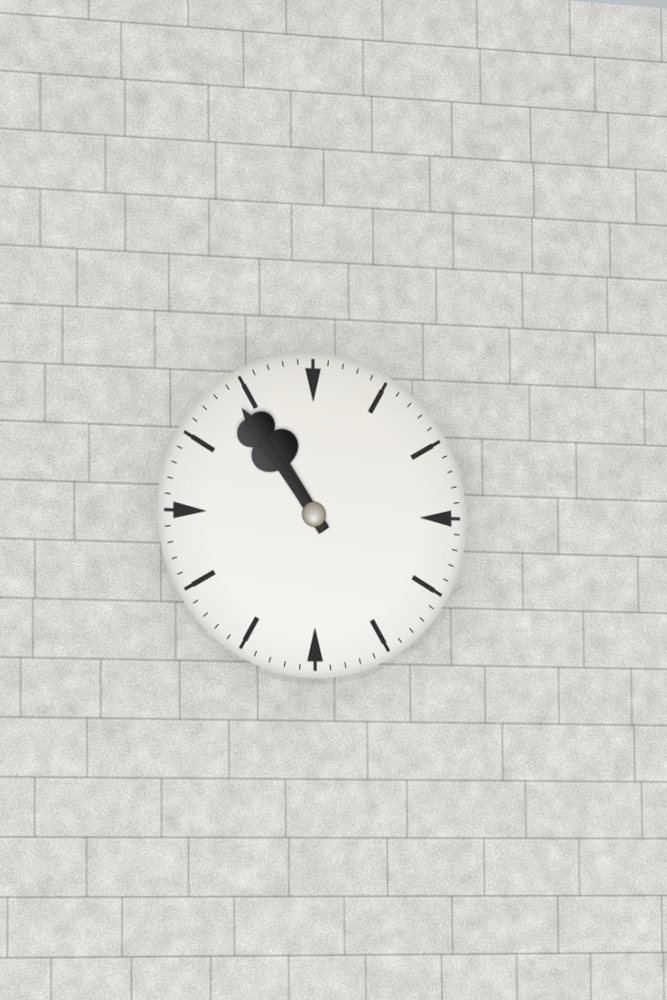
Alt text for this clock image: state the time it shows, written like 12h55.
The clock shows 10h54
